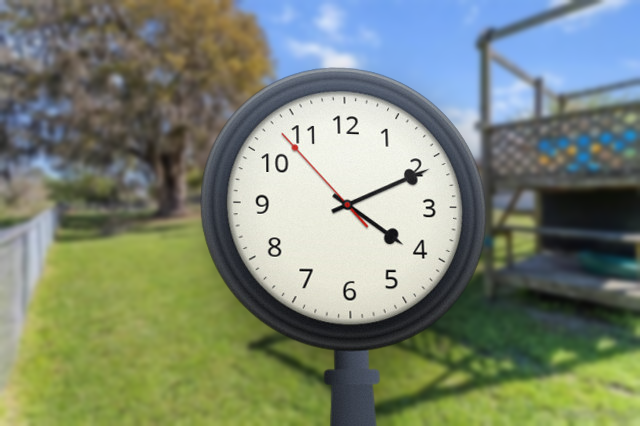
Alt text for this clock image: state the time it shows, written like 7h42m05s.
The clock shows 4h10m53s
